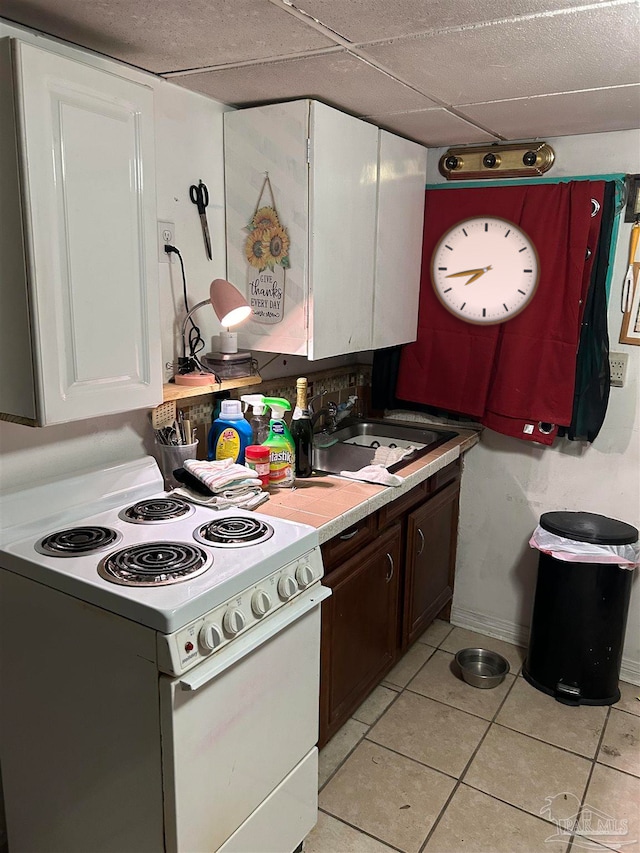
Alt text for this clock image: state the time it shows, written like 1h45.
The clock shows 7h43
